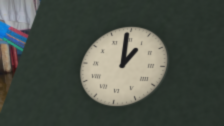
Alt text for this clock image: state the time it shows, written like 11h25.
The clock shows 12h59
